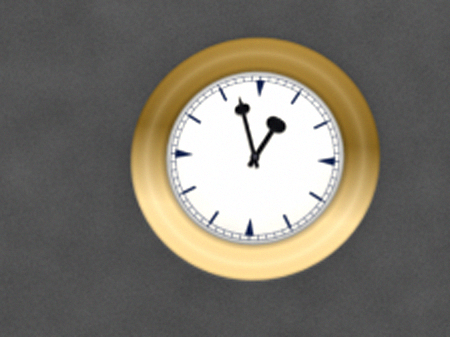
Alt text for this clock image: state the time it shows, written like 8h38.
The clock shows 12h57
